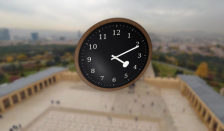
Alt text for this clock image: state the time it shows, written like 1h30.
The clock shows 4h11
